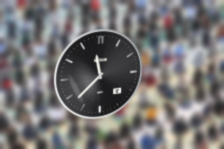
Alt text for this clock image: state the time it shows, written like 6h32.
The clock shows 11h38
